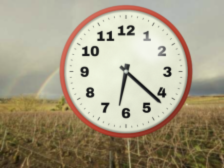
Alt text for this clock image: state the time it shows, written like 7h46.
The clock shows 6h22
